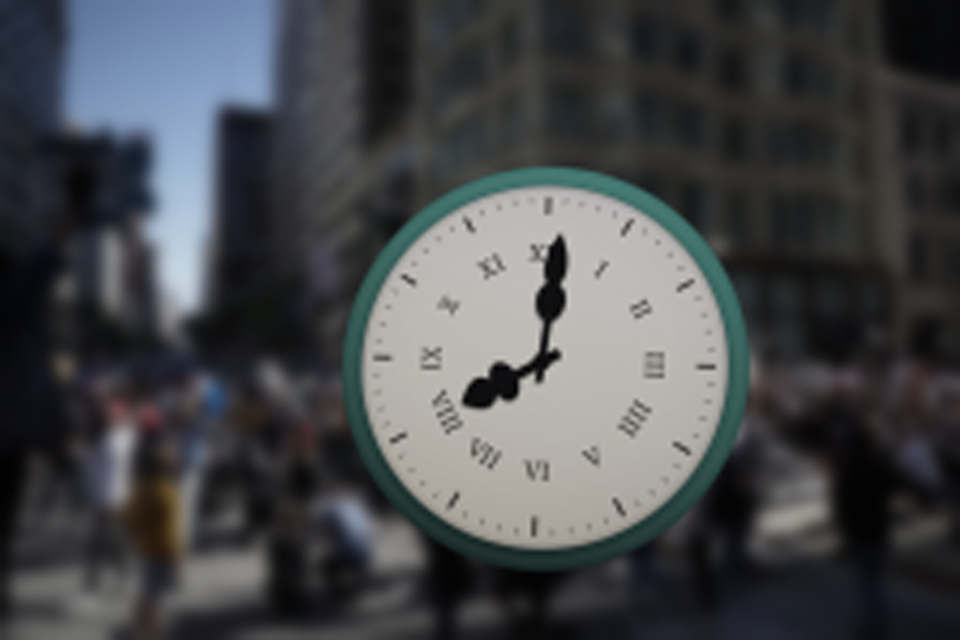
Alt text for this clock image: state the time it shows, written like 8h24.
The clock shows 8h01
